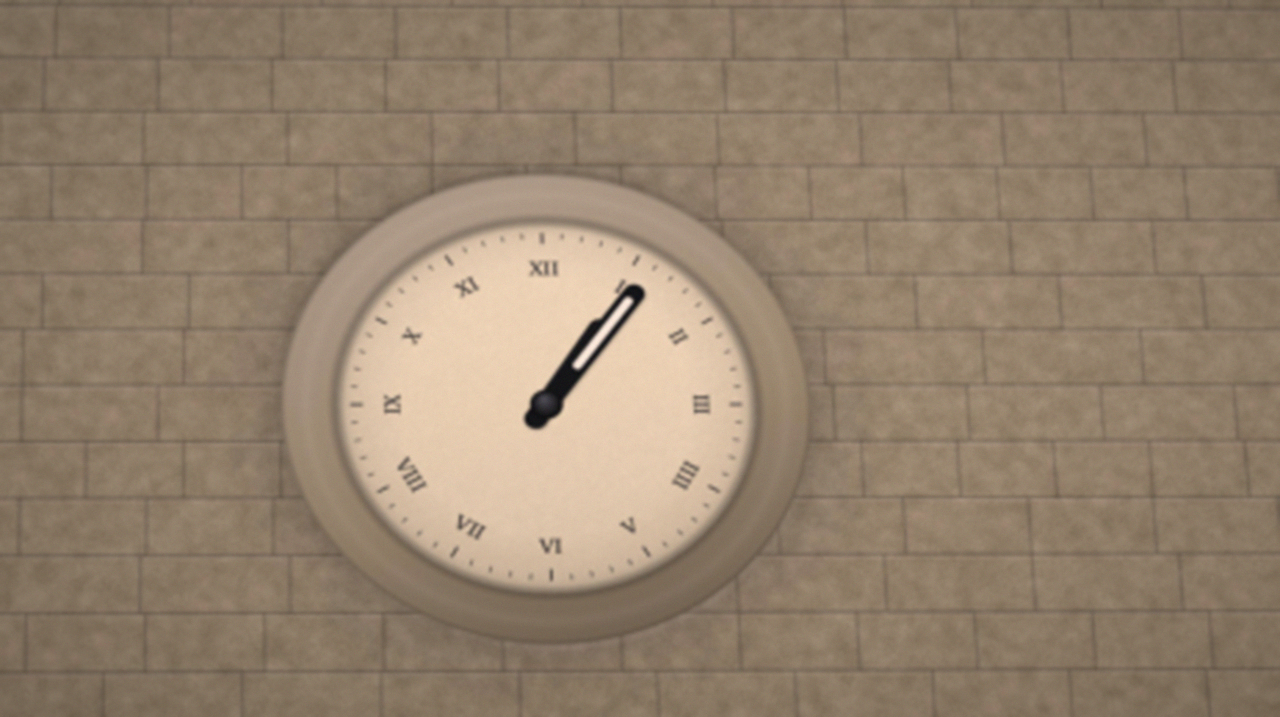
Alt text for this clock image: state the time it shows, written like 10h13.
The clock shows 1h06
